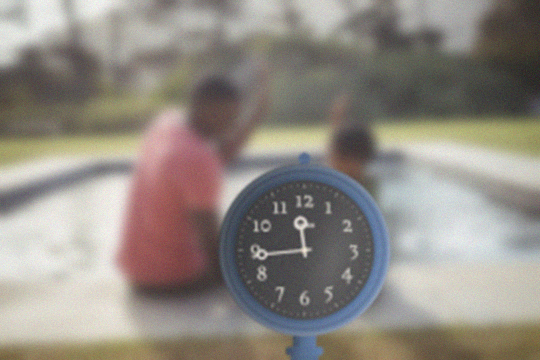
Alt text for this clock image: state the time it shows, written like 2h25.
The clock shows 11h44
